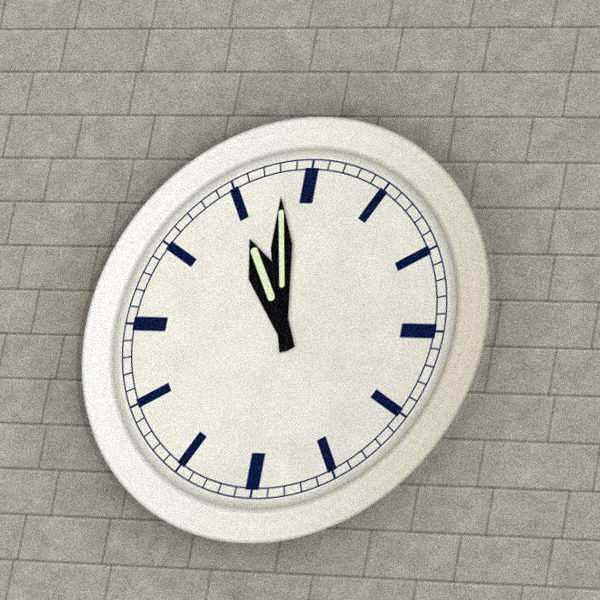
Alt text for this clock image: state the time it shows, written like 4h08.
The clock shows 10h58
